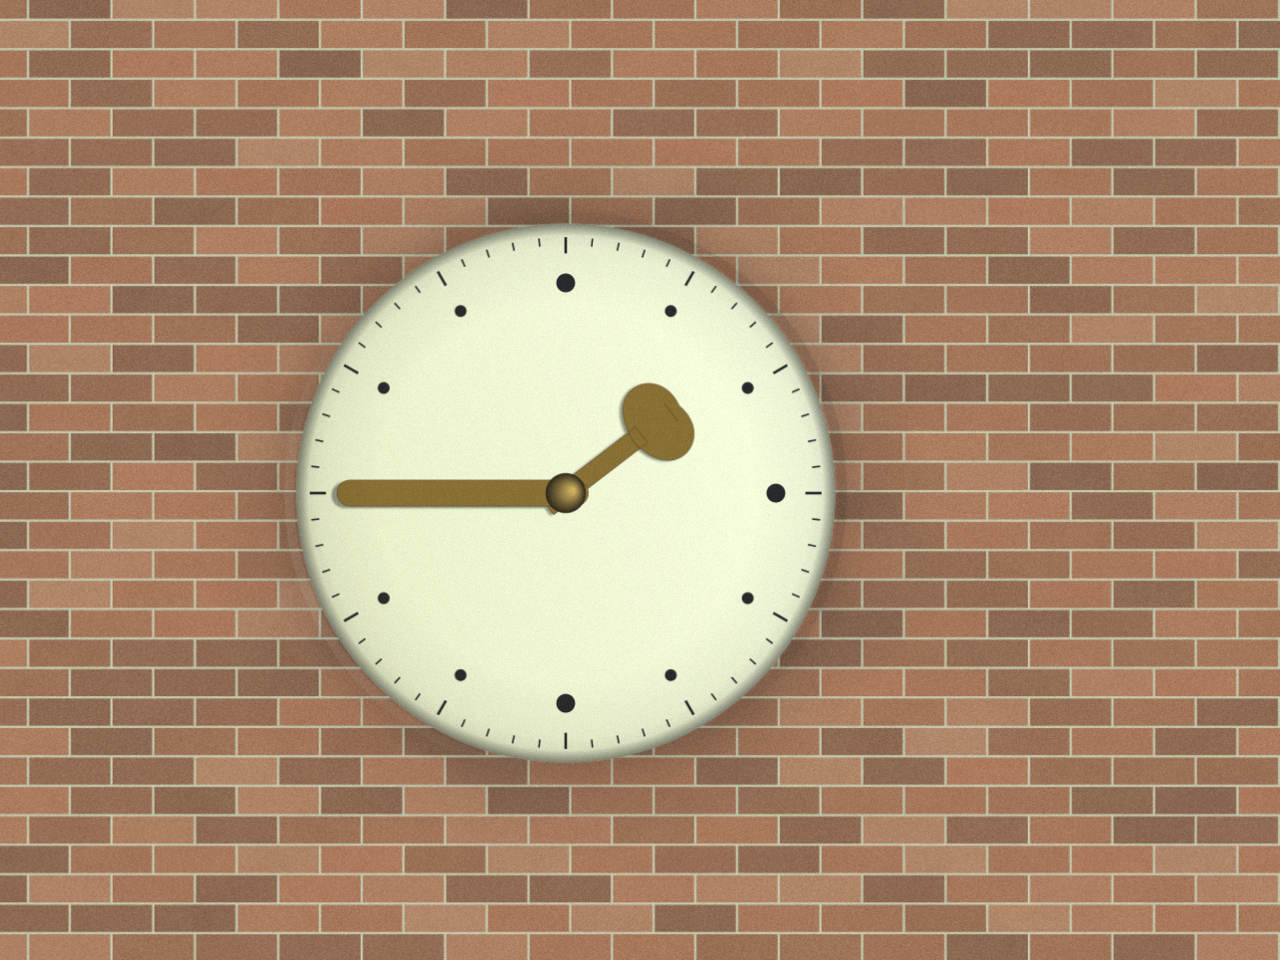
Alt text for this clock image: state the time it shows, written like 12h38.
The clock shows 1h45
